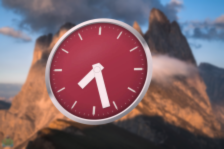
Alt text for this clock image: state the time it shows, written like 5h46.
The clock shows 7h27
